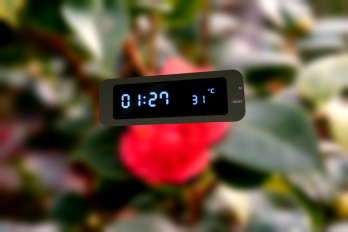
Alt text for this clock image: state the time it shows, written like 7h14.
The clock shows 1h27
